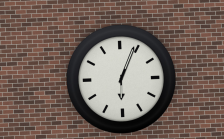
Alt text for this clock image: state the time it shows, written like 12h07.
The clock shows 6h04
